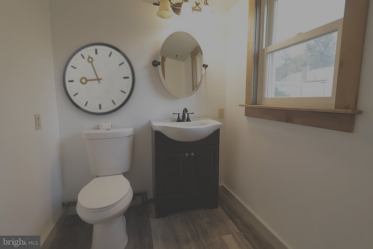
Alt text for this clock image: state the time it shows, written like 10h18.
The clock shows 8h57
